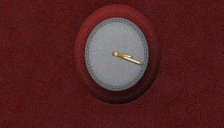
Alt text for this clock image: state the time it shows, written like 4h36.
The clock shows 3h18
